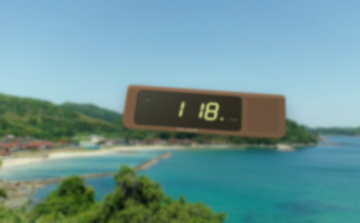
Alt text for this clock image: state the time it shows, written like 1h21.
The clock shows 1h18
